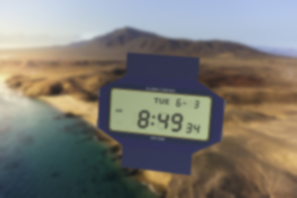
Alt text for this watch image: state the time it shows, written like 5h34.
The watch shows 8h49
